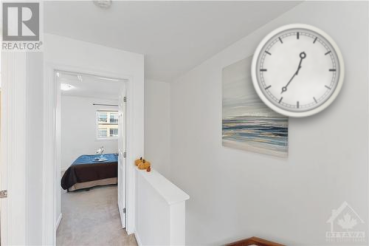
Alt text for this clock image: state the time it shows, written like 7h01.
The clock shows 12h36
